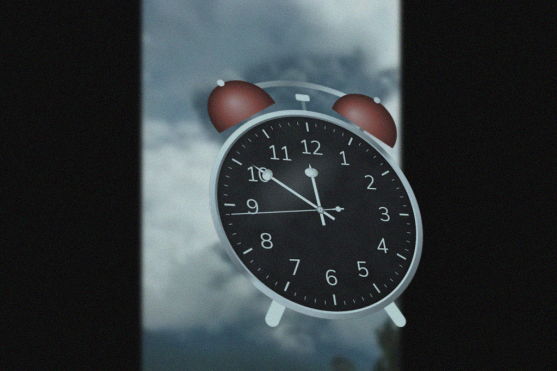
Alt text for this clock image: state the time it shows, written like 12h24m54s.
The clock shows 11h50m44s
